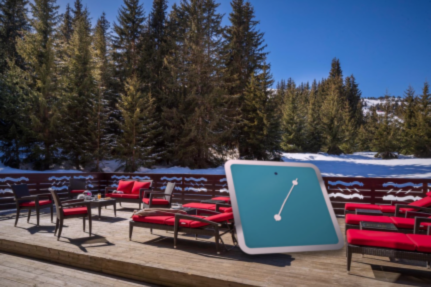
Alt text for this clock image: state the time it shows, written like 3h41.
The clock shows 7h06
